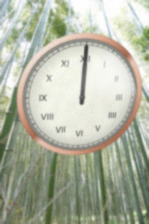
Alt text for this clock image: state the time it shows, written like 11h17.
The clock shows 12h00
